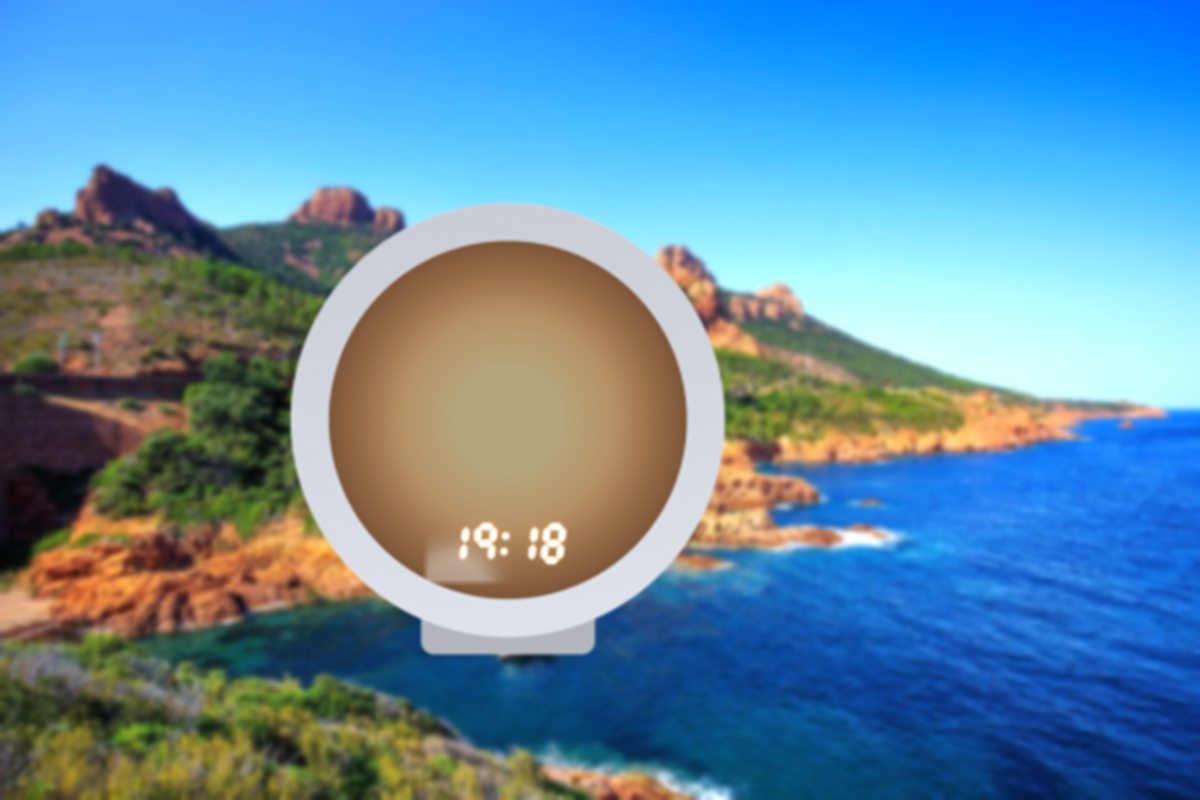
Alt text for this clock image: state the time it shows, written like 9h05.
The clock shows 19h18
